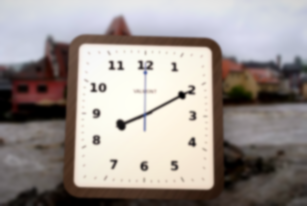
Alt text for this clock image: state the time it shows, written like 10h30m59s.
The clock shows 8h10m00s
